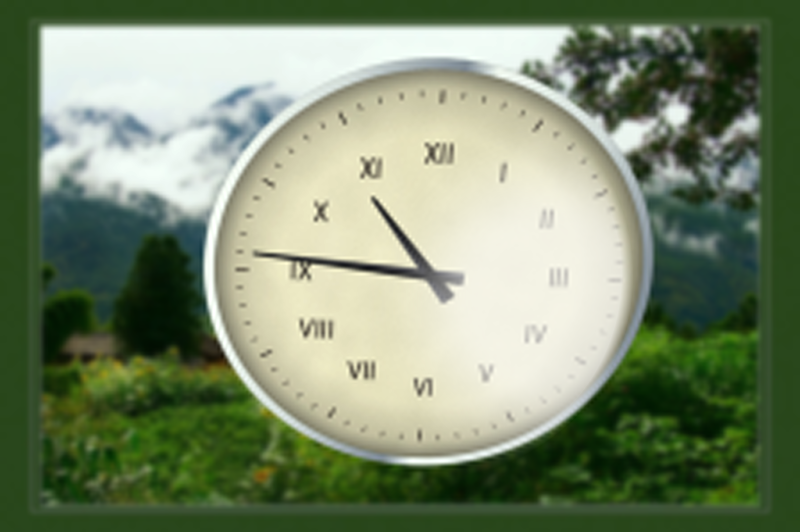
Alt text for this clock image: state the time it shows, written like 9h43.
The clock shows 10h46
